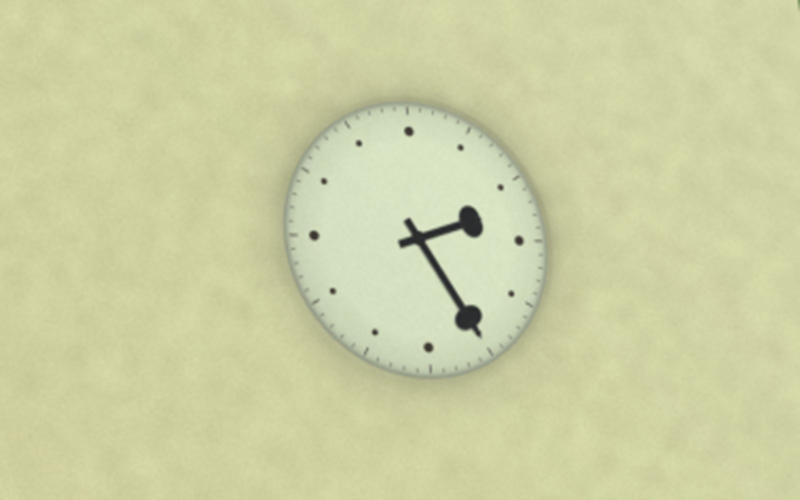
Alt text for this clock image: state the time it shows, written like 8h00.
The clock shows 2h25
